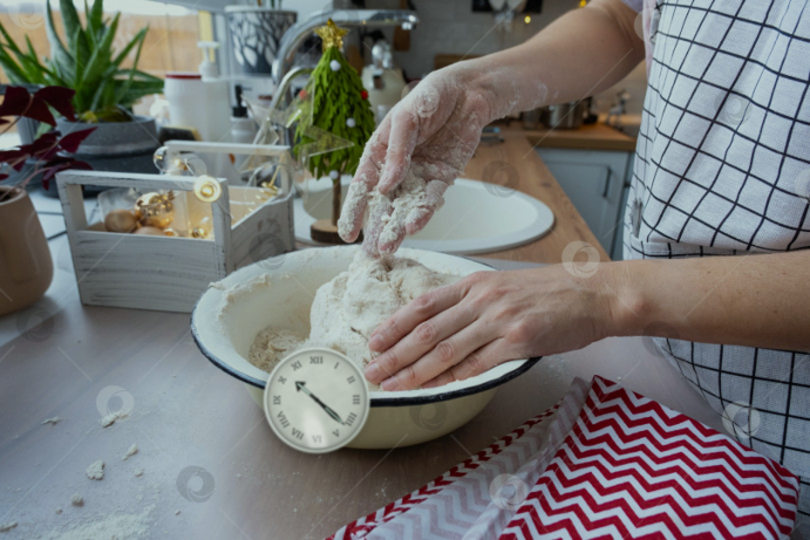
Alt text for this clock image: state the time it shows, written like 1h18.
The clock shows 10h22
